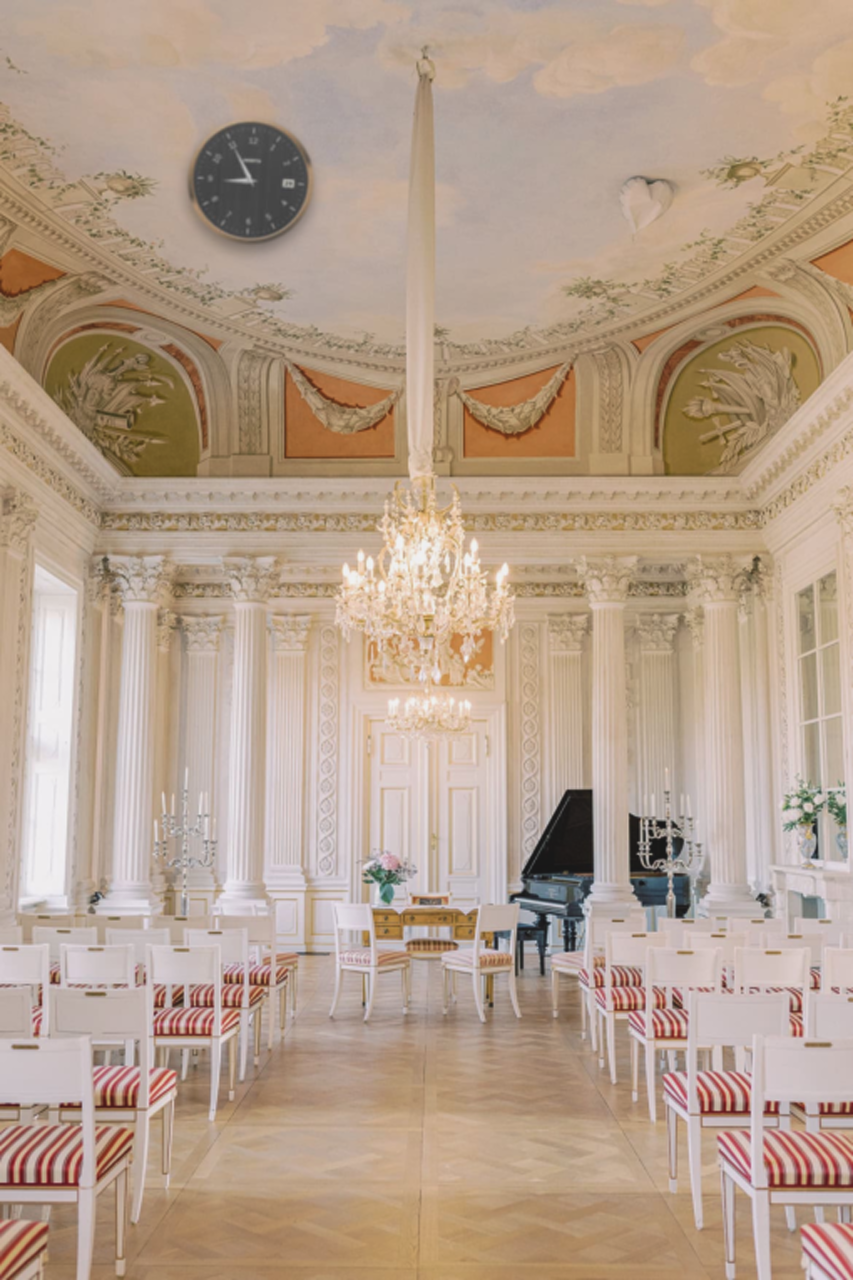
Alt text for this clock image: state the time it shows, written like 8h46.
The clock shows 8h55
